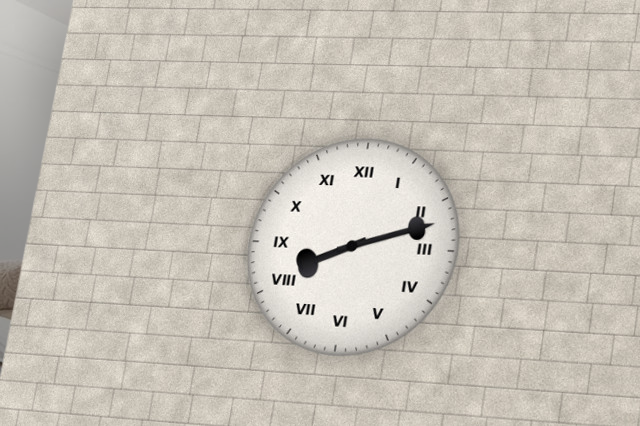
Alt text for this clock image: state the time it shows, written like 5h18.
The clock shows 8h12
